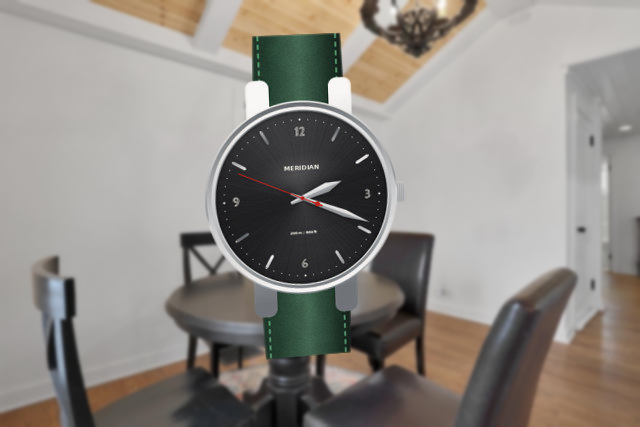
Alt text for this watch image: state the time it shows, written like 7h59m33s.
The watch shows 2h18m49s
